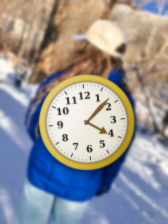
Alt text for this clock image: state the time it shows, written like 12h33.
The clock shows 4h08
